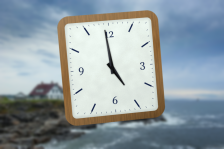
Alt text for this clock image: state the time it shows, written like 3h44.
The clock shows 4h59
